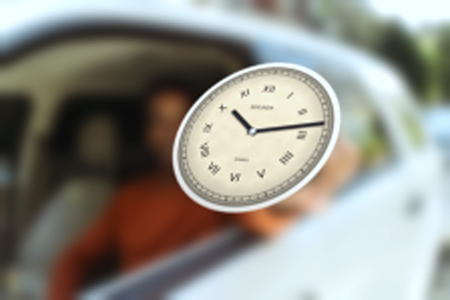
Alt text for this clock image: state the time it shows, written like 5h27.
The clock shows 10h13
